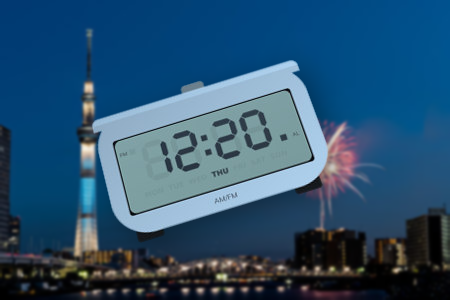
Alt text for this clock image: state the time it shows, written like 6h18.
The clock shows 12h20
